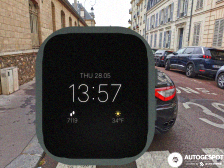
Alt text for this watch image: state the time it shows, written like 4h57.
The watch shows 13h57
